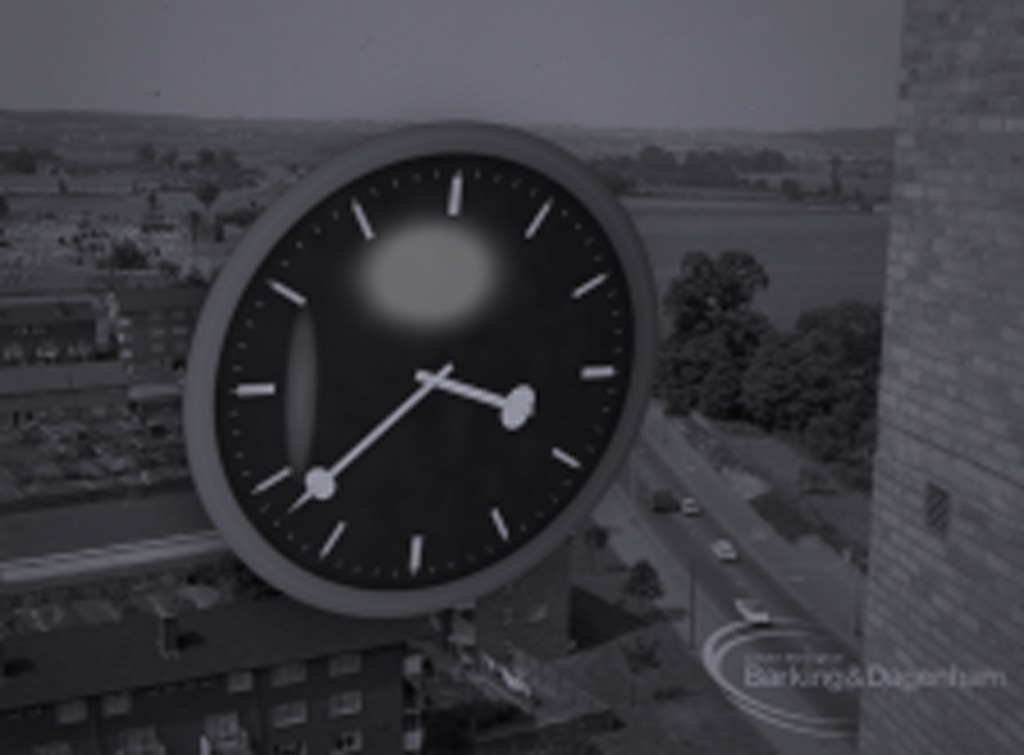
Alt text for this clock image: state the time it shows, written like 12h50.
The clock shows 3h38
